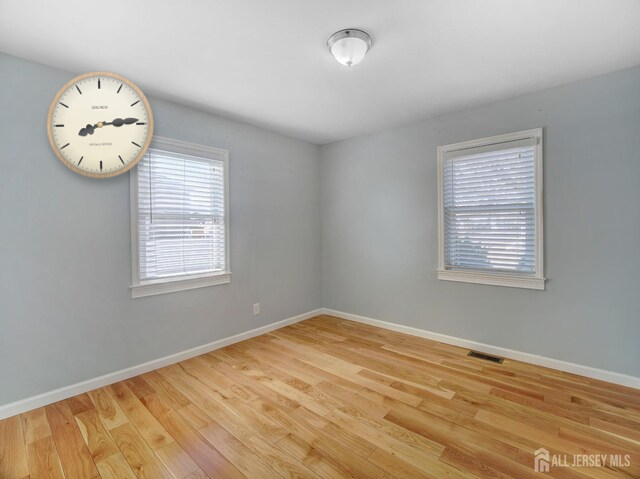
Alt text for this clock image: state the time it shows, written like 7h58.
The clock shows 8h14
